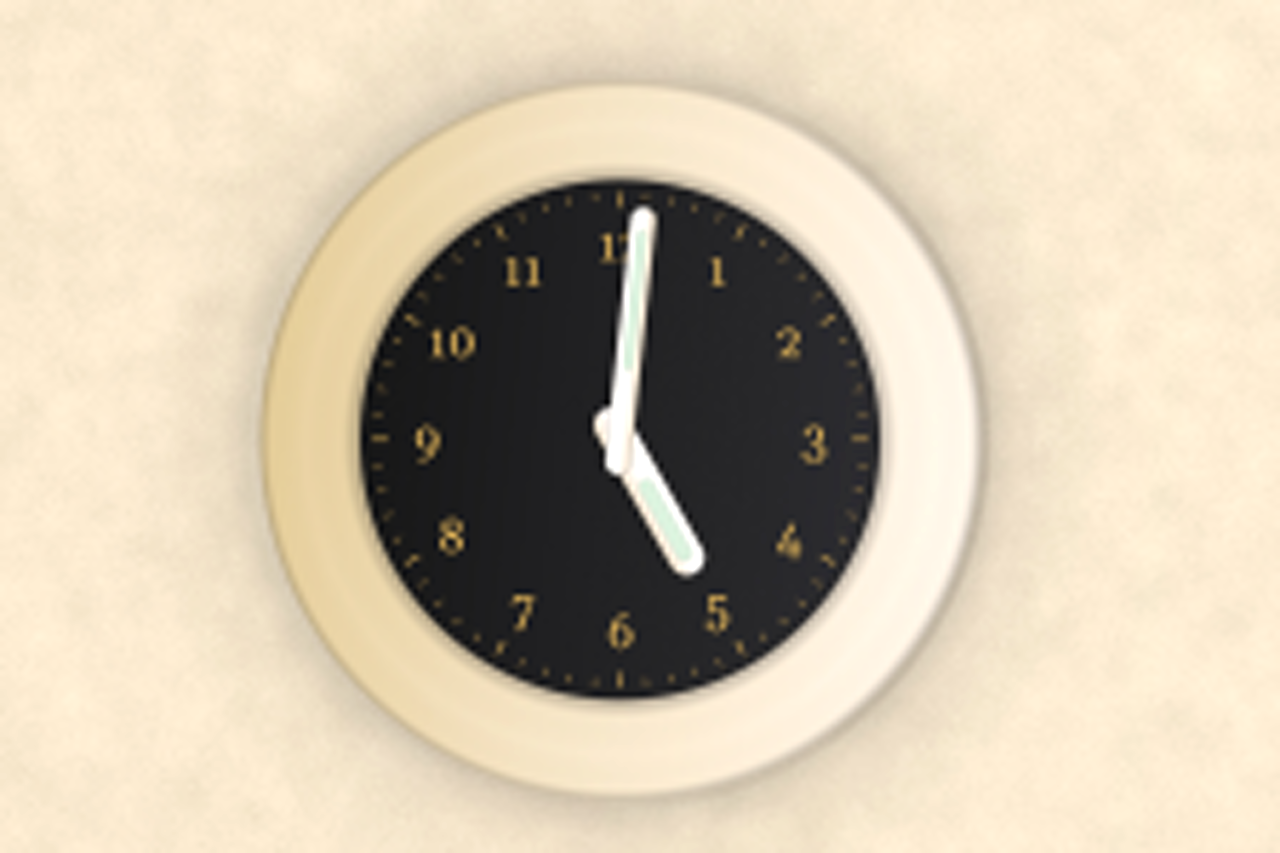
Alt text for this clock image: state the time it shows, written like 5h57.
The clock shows 5h01
